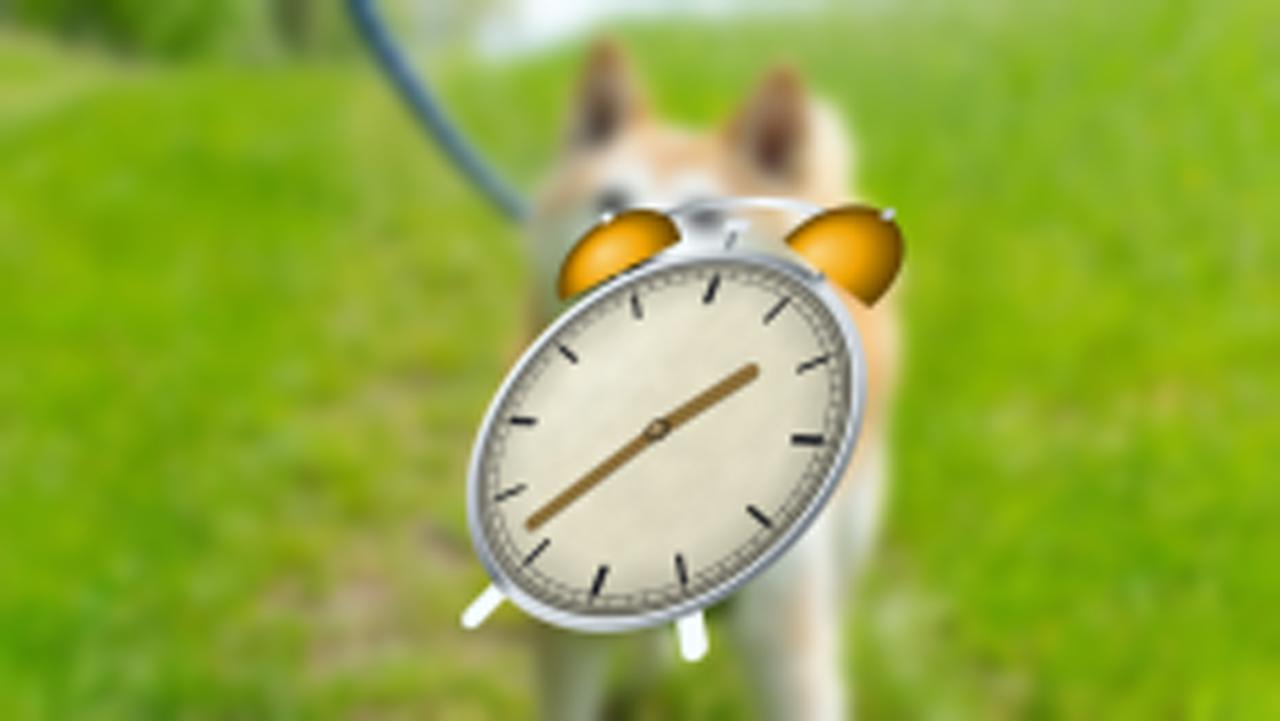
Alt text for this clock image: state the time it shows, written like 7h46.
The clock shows 1h37
